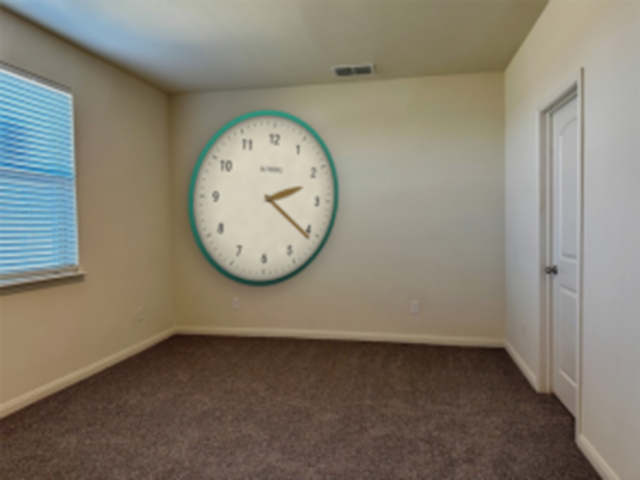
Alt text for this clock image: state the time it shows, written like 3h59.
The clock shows 2h21
